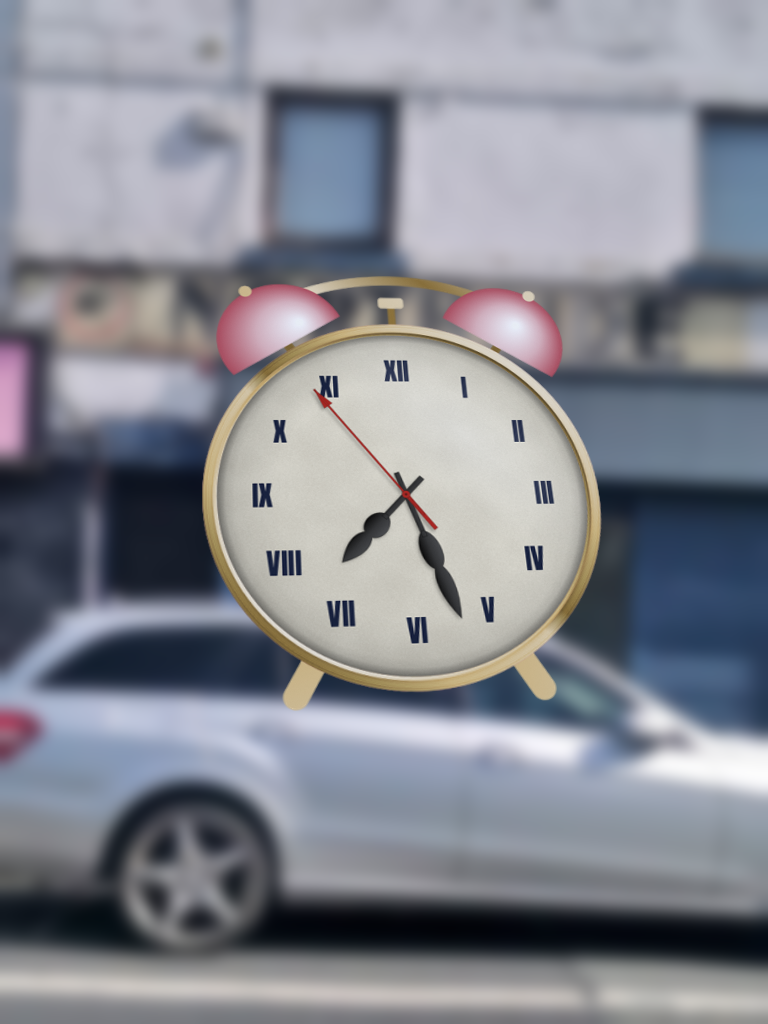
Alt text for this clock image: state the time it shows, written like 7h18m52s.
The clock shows 7h26m54s
